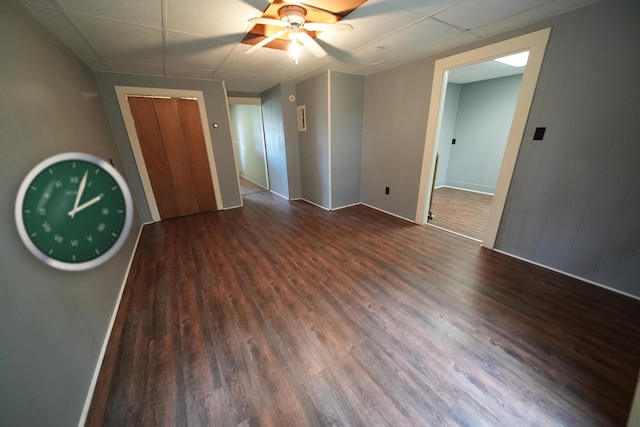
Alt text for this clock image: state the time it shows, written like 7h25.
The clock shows 2h03
